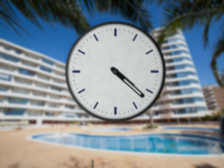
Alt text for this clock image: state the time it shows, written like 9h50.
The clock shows 4h22
